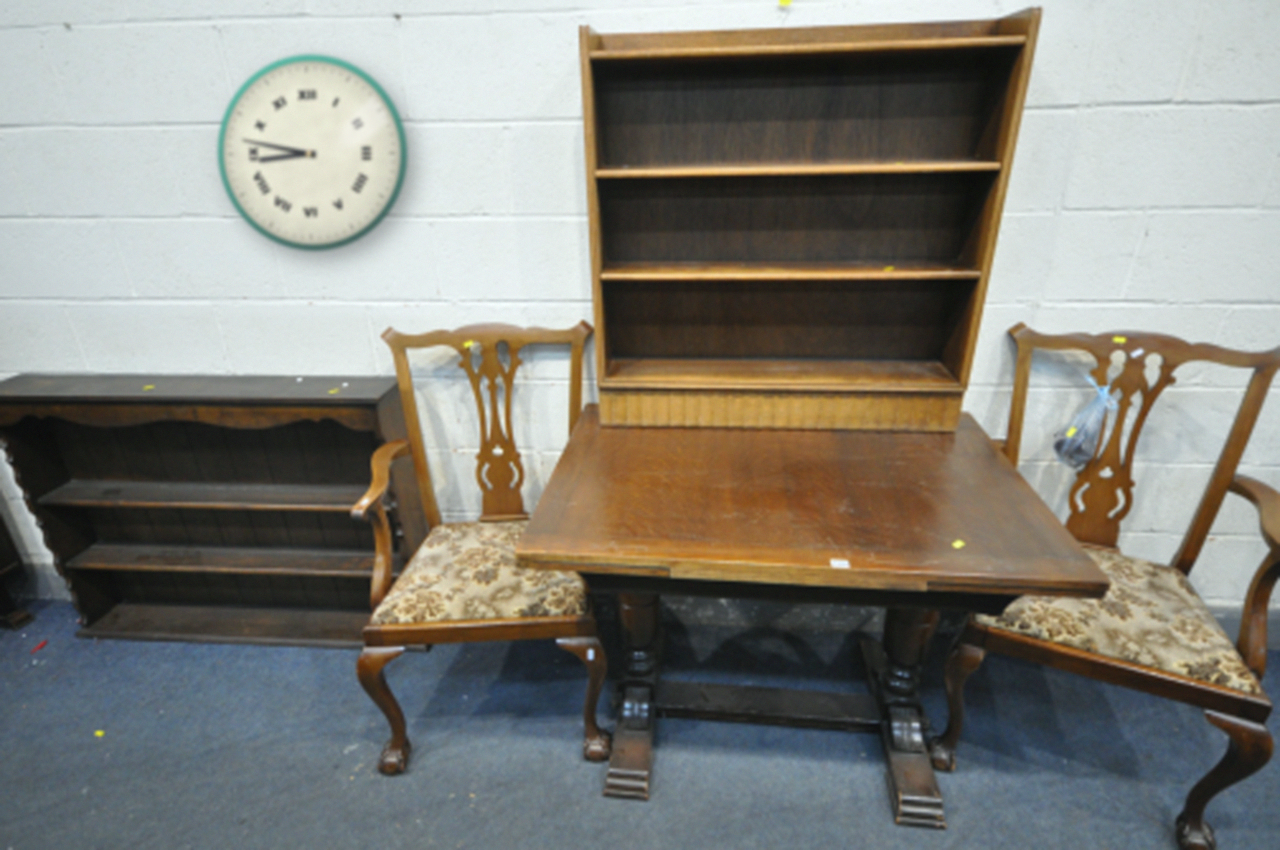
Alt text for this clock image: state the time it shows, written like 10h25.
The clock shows 8h47
